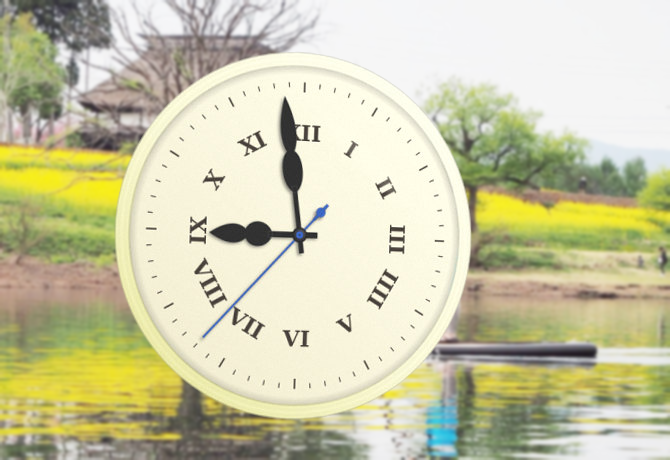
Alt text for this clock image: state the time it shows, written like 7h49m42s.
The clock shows 8h58m37s
